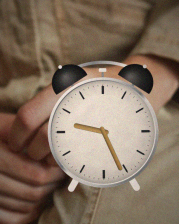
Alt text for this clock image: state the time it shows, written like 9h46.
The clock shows 9h26
